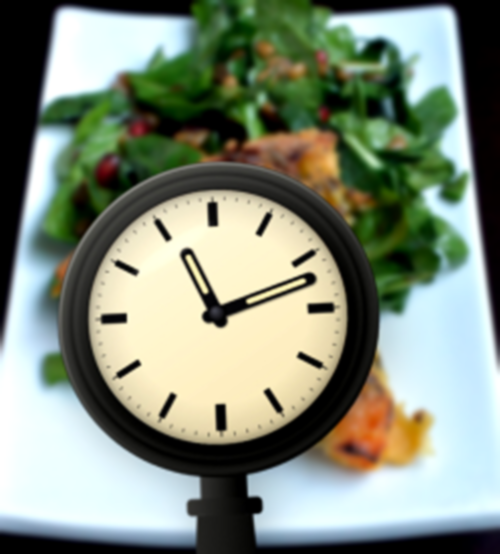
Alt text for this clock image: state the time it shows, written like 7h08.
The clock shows 11h12
